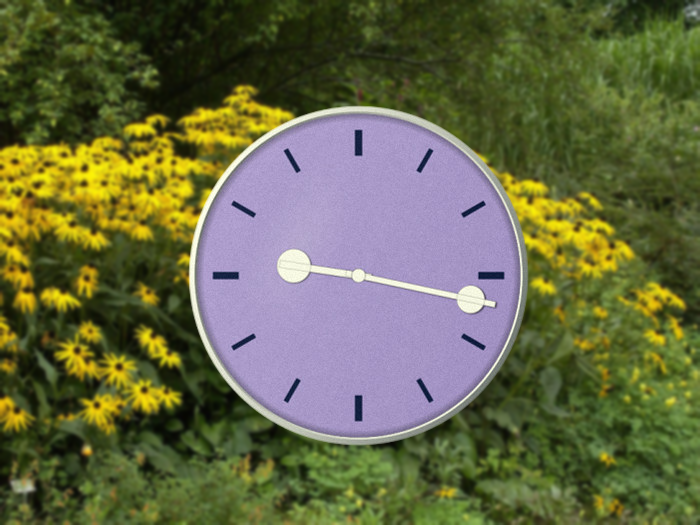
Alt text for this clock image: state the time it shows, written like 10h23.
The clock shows 9h17
